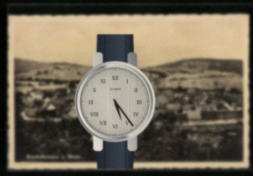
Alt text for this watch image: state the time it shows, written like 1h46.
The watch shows 5h24
